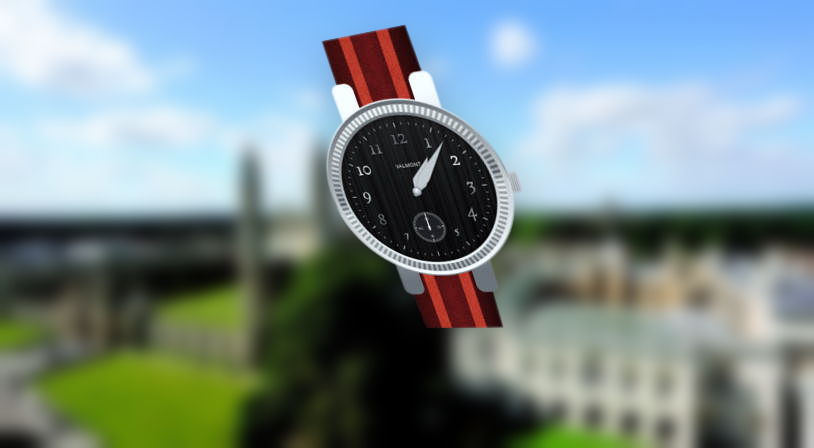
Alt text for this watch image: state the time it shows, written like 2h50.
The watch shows 1h07
